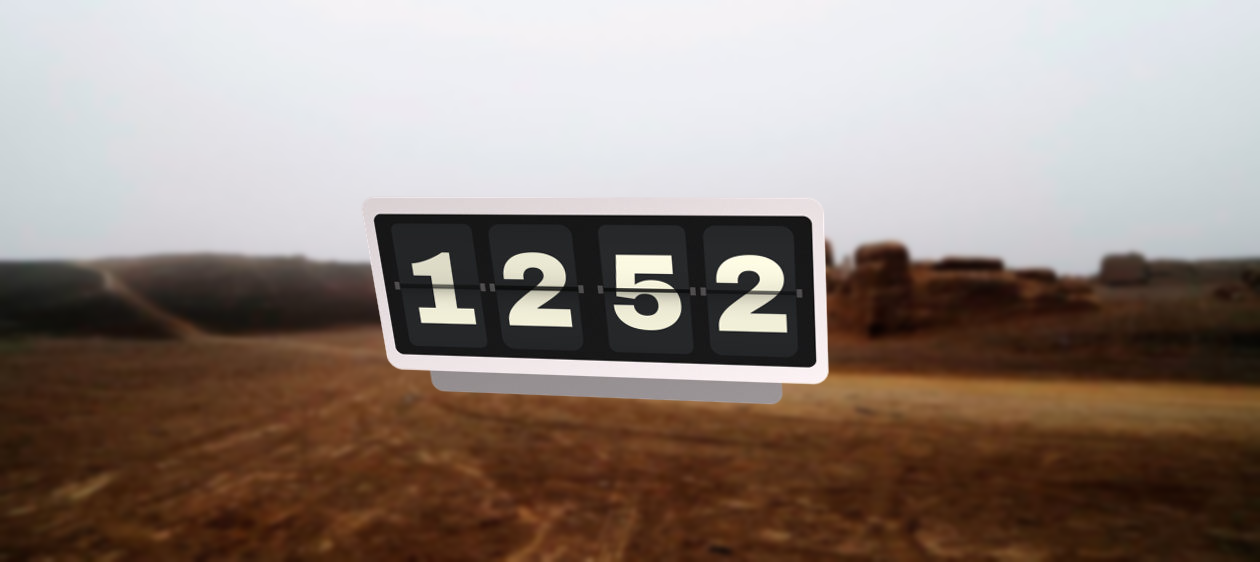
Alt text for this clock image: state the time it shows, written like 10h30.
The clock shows 12h52
